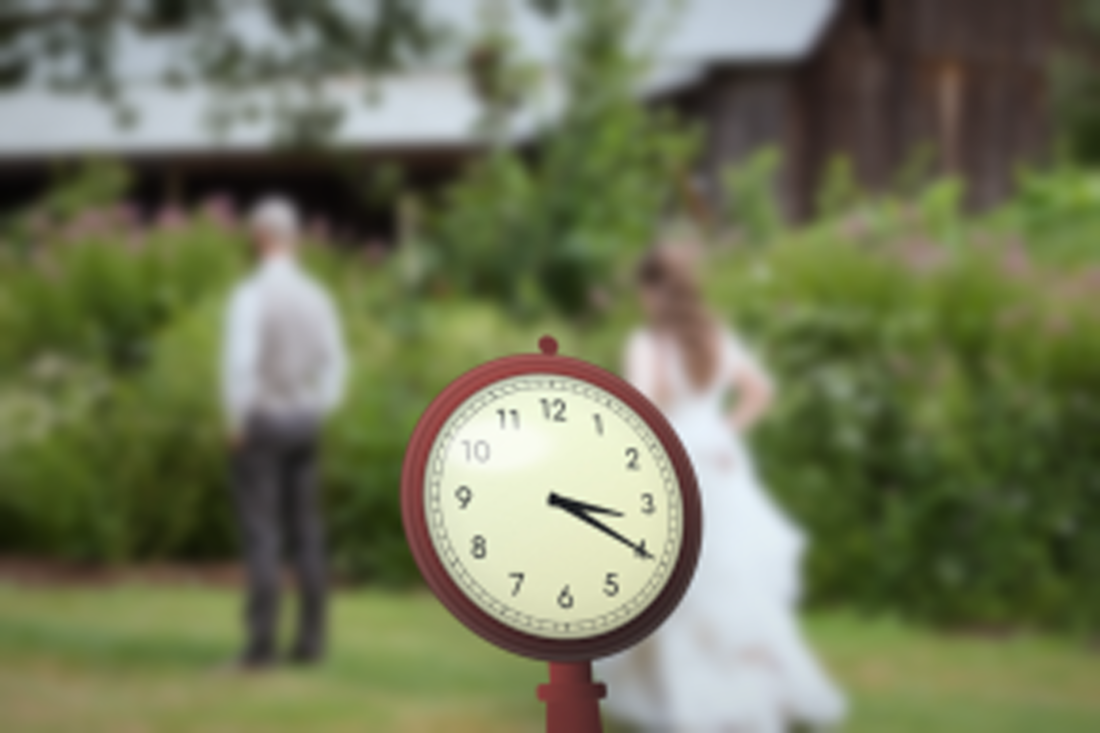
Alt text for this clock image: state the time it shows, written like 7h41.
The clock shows 3h20
